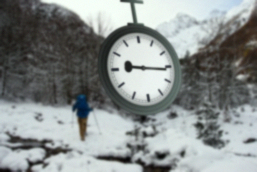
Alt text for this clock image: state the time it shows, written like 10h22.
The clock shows 9h16
